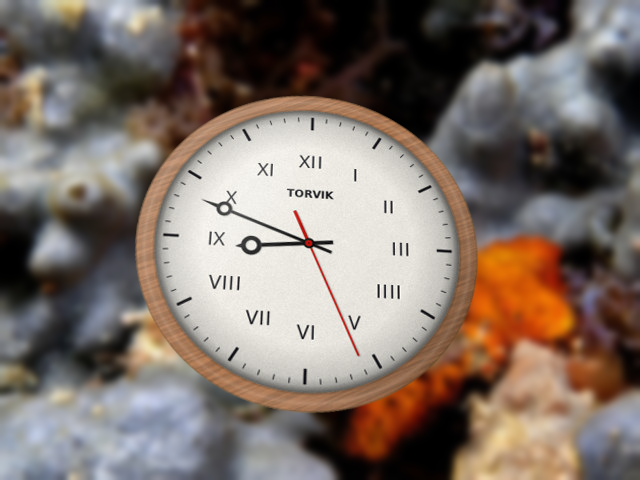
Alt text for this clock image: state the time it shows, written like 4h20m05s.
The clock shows 8h48m26s
